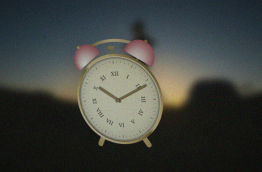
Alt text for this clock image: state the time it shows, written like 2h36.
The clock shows 10h11
